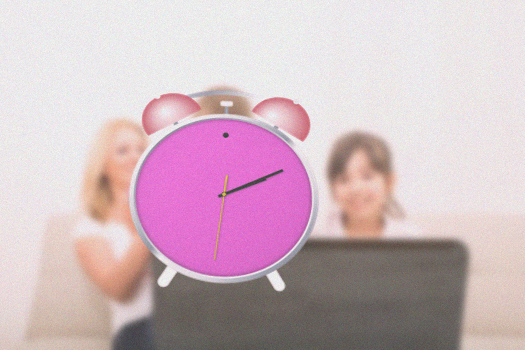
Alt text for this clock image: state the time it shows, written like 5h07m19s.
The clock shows 2h10m31s
